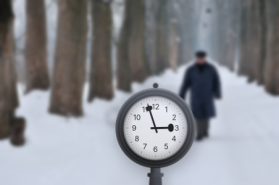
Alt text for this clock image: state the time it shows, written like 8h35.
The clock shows 2h57
